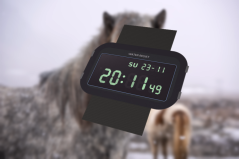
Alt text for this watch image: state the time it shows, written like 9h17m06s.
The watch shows 20h11m49s
